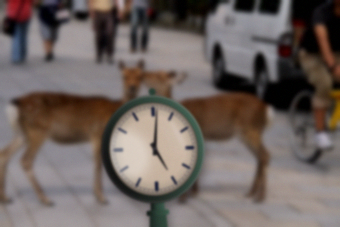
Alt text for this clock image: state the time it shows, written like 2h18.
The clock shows 5h01
